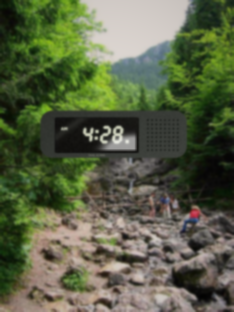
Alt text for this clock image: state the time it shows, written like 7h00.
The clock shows 4h28
